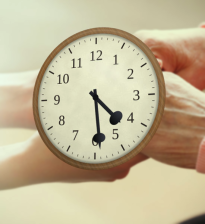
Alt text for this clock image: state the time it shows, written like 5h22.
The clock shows 4h29
